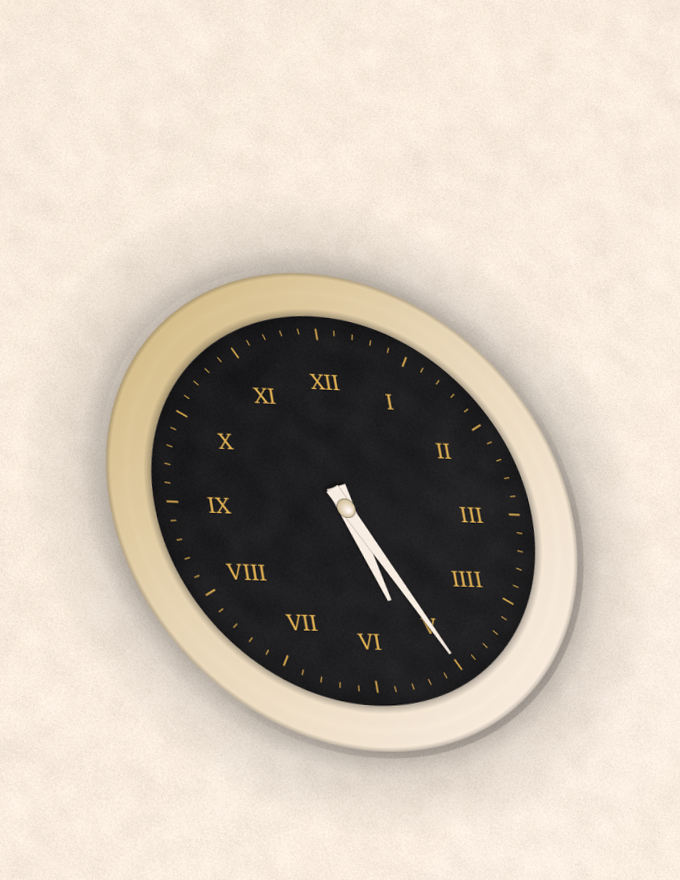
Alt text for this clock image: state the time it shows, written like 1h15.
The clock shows 5h25
